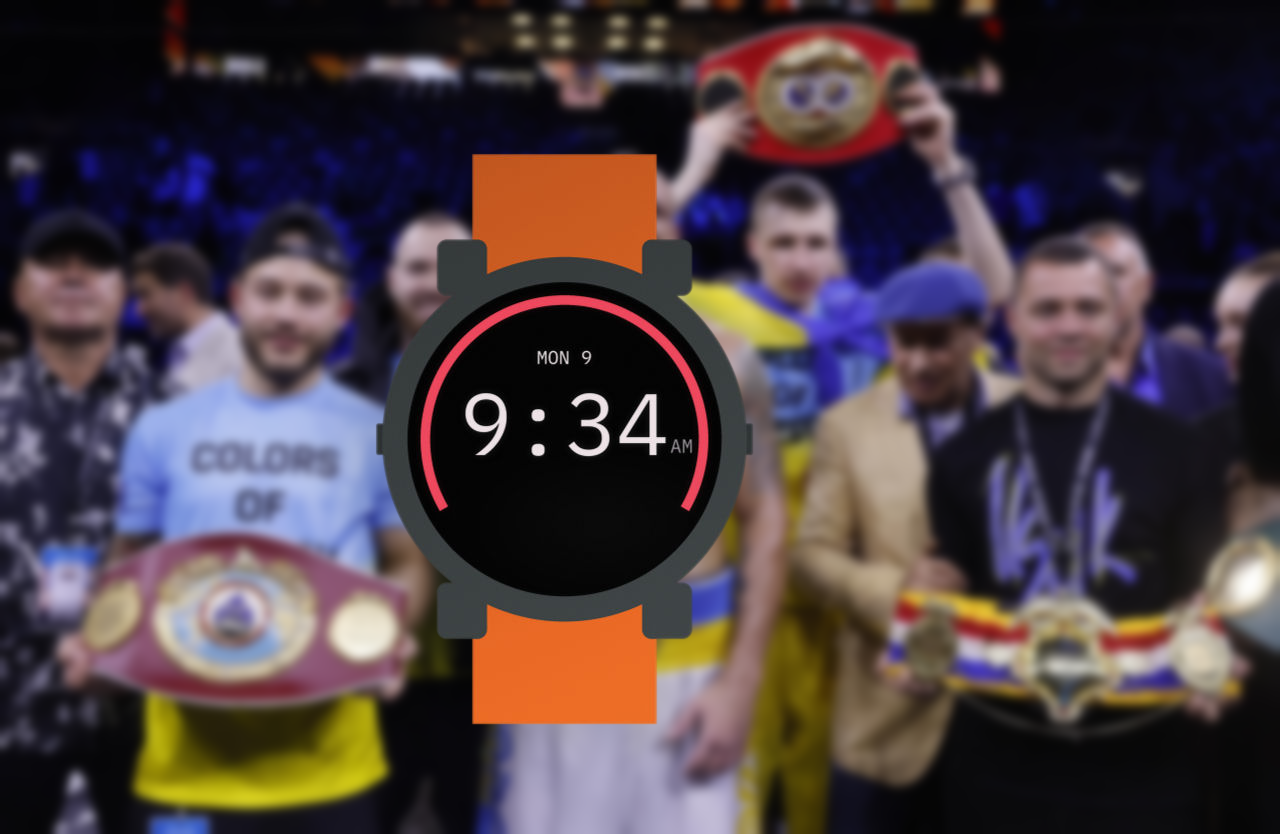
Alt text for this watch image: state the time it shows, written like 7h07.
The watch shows 9h34
